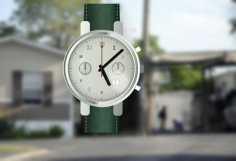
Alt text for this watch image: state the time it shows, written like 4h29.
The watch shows 5h08
